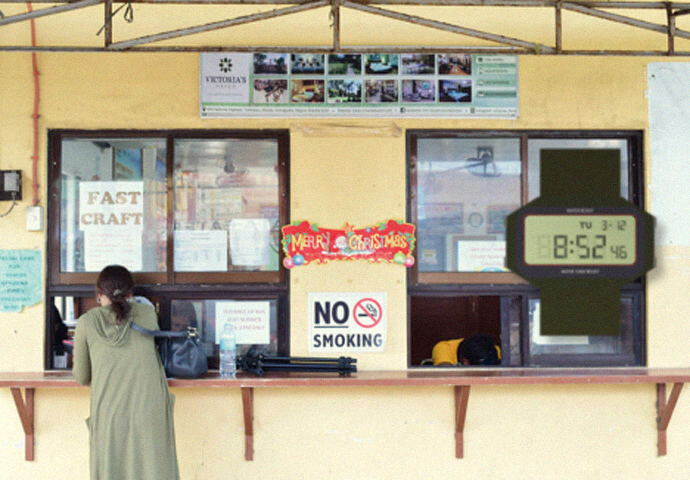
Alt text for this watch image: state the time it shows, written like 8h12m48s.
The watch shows 8h52m46s
